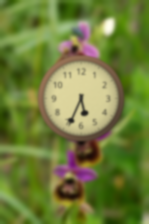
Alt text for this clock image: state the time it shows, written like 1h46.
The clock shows 5h34
